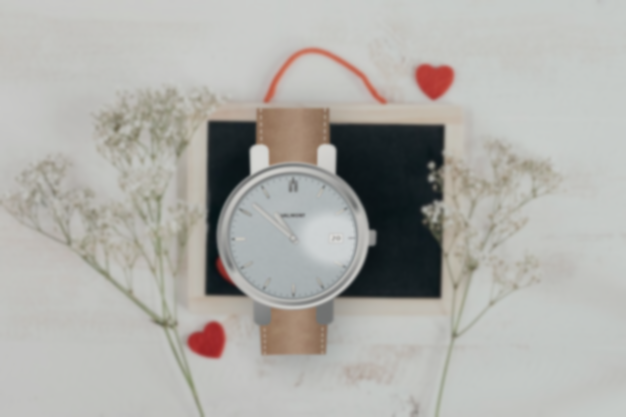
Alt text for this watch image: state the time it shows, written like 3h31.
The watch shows 10h52
